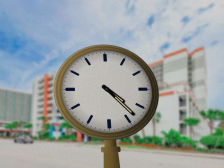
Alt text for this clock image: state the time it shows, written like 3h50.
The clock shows 4h23
